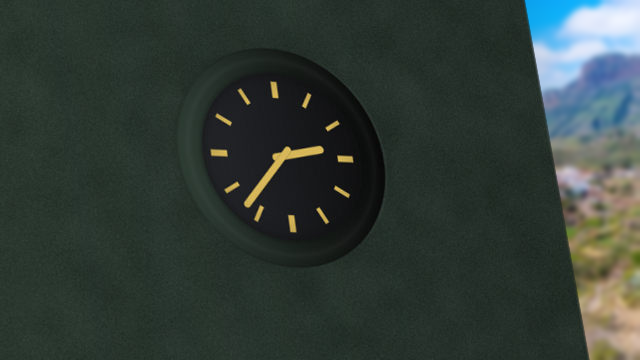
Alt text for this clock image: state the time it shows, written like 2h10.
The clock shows 2h37
